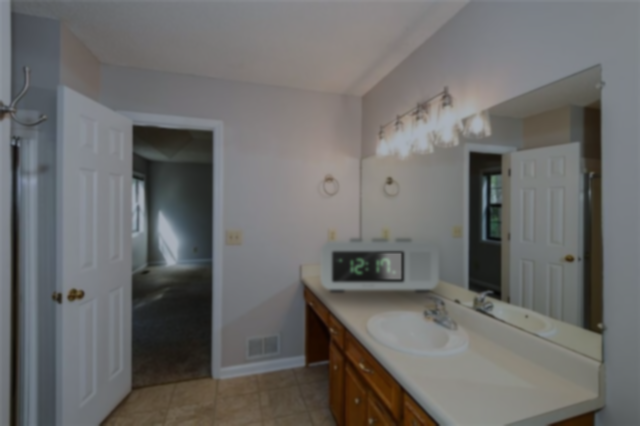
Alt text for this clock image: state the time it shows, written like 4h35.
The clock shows 12h17
